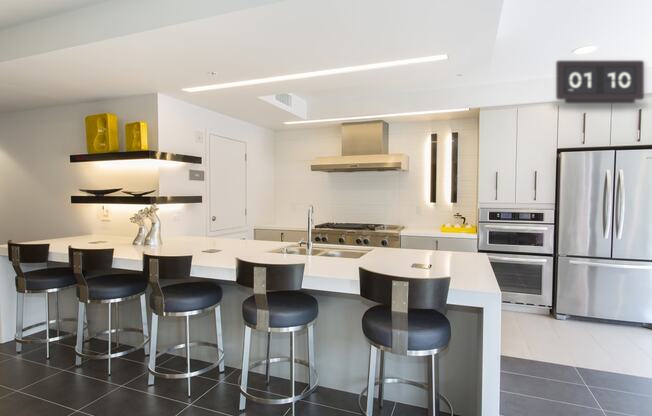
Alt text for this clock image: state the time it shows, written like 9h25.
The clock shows 1h10
